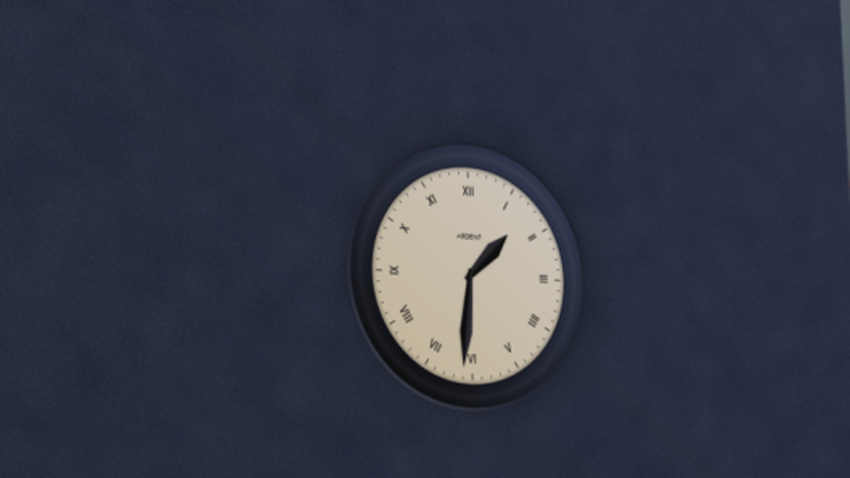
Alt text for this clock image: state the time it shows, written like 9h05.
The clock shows 1h31
